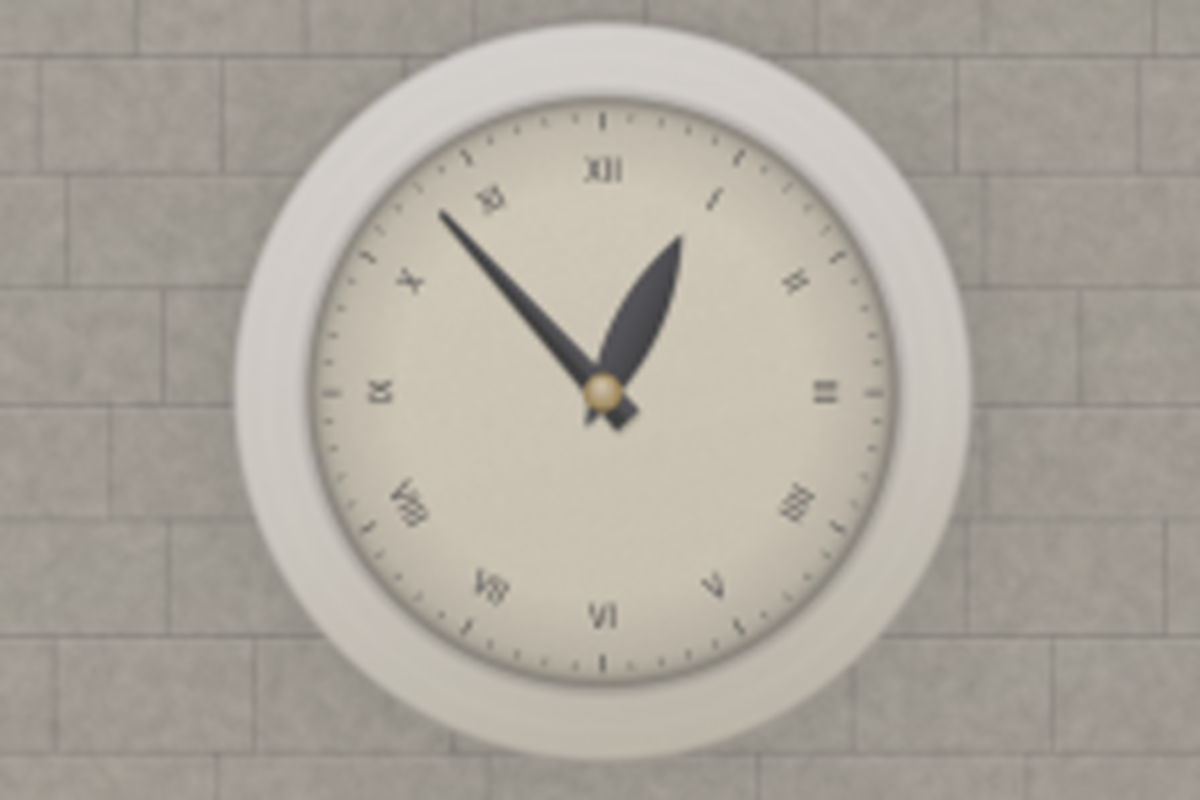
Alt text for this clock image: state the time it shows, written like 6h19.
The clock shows 12h53
